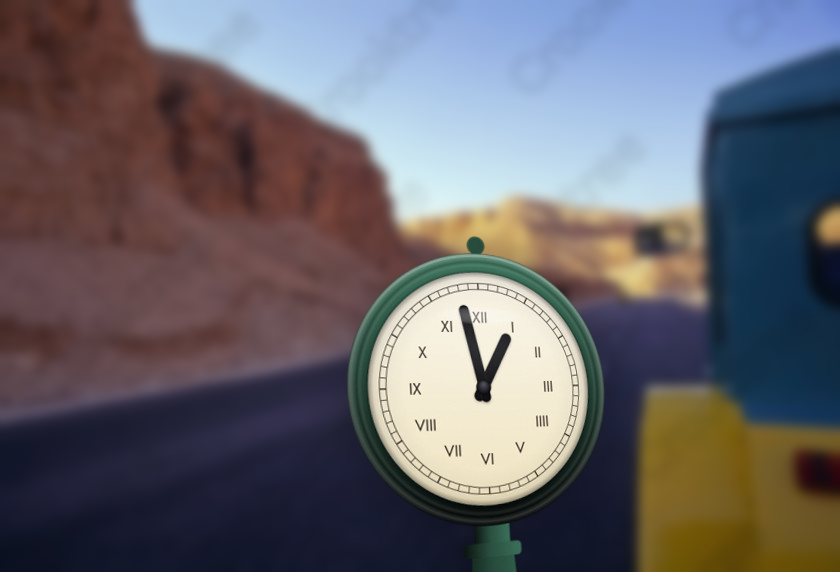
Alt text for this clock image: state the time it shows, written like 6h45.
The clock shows 12h58
